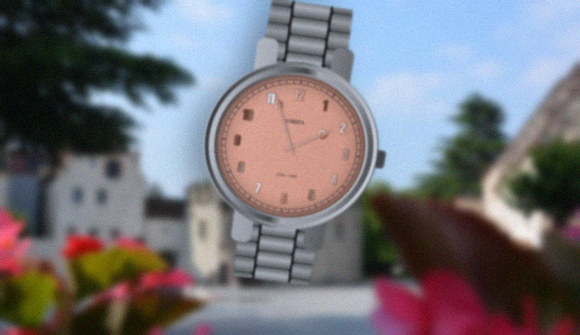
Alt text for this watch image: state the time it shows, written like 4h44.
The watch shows 1h56
